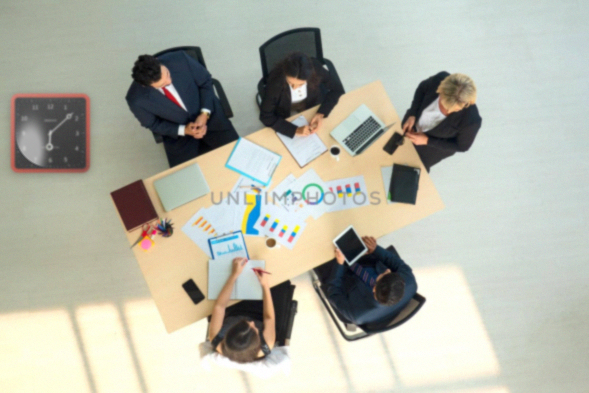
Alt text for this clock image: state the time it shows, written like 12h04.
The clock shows 6h08
